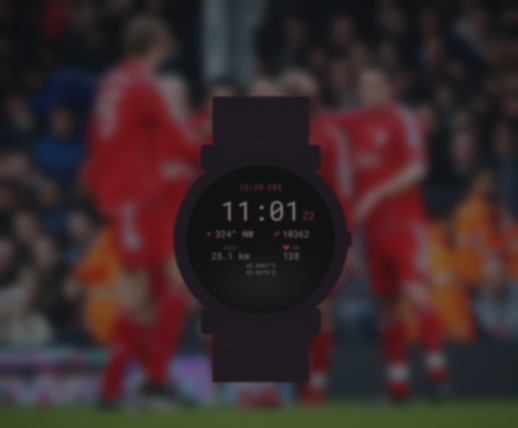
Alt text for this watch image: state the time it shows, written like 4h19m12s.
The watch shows 11h01m22s
